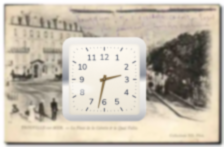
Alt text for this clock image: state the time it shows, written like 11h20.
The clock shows 2h32
